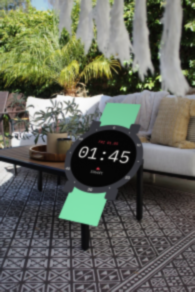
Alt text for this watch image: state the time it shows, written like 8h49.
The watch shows 1h45
